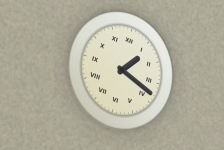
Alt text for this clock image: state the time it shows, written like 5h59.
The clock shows 1h18
